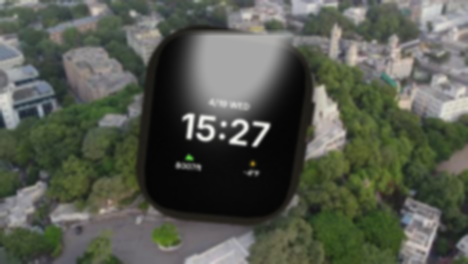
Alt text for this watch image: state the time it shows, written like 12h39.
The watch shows 15h27
